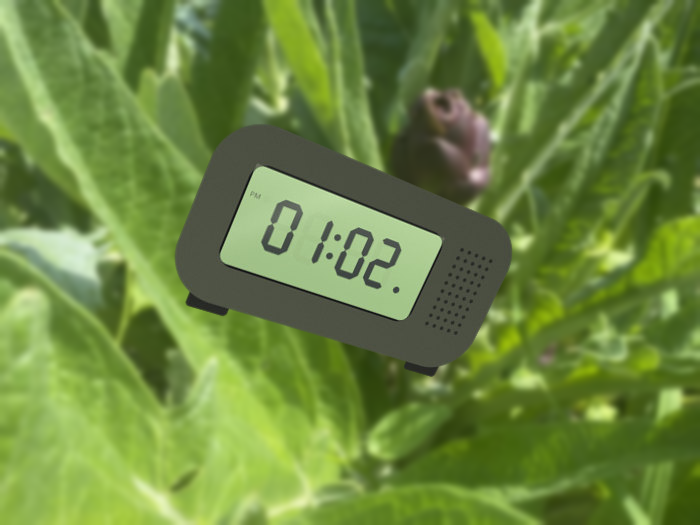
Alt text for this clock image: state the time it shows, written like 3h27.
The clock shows 1h02
